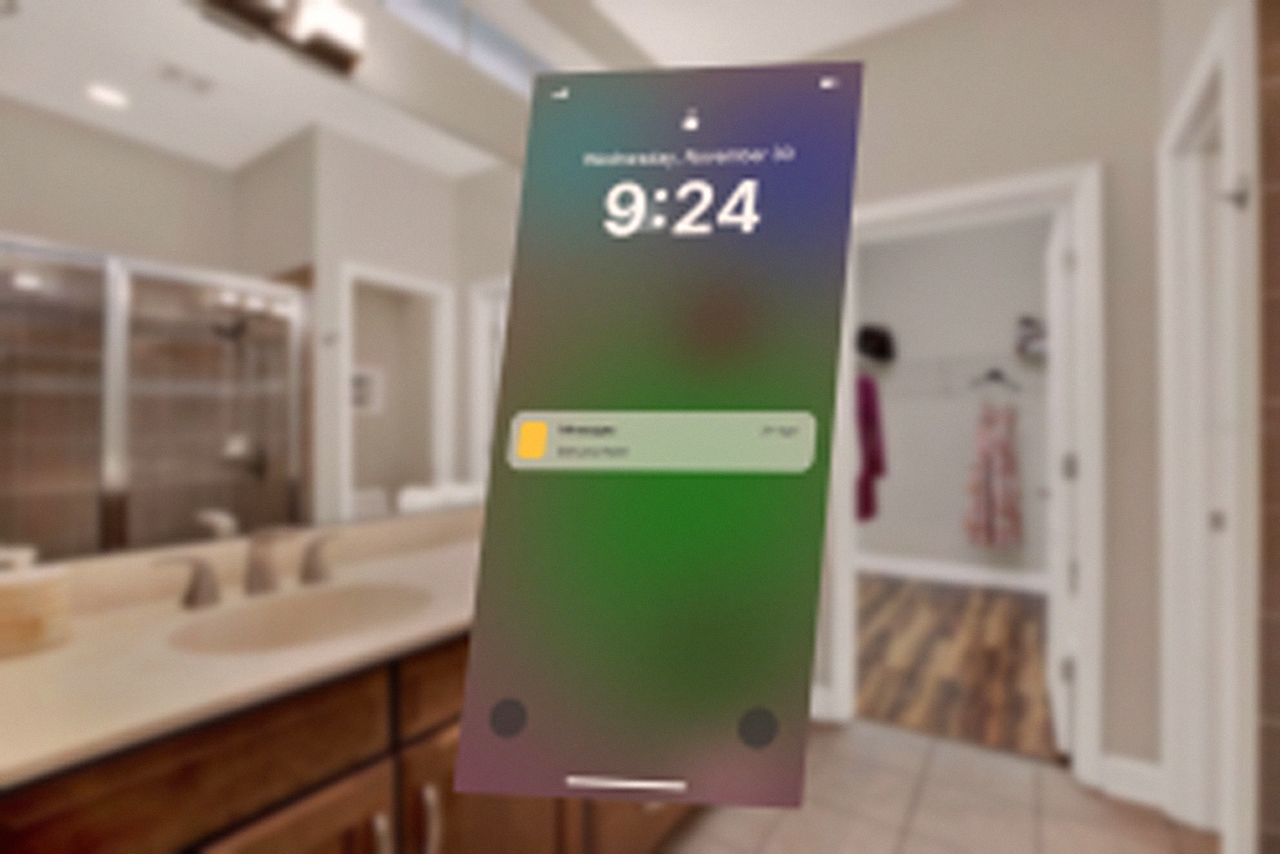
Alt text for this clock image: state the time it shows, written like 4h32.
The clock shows 9h24
